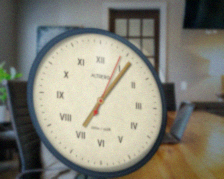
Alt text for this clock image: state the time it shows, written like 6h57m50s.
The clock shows 7h06m04s
